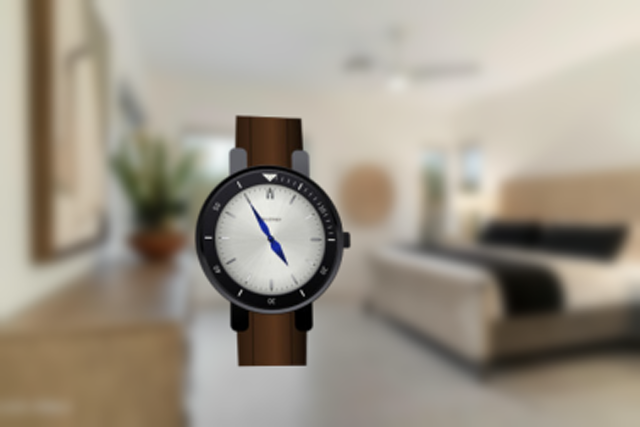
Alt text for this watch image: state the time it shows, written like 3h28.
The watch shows 4h55
